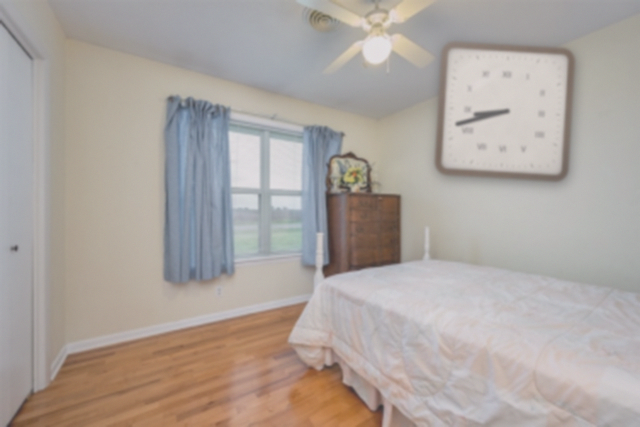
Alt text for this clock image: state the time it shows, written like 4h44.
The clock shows 8h42
